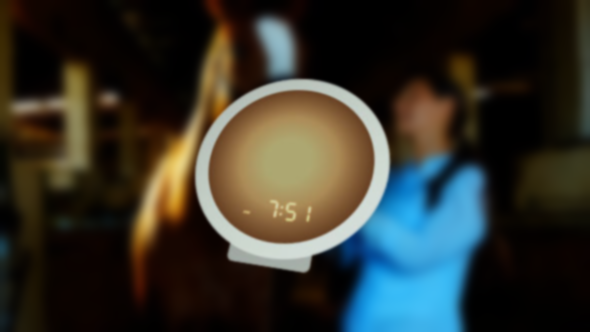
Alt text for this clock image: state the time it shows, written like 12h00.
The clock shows 7h51
